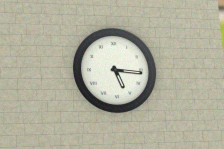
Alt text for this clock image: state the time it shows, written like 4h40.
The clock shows 5h16
